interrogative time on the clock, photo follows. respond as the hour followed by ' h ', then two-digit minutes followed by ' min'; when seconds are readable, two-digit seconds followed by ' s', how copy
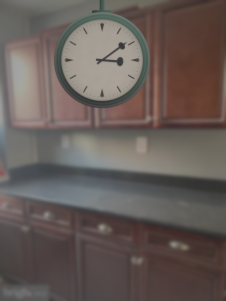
3 h 09 min
